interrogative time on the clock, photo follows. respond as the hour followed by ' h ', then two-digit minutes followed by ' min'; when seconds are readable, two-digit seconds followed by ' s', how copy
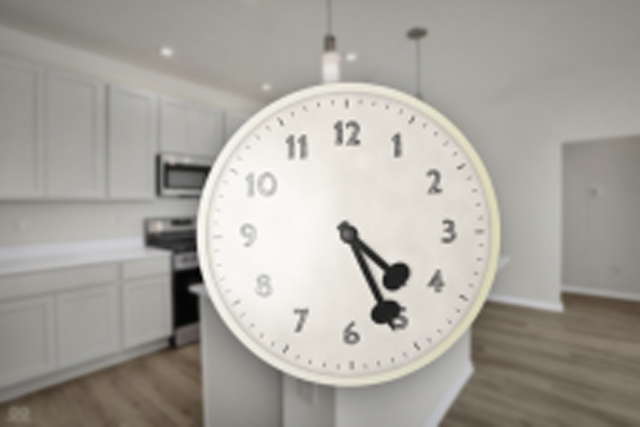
4 h 26 min
